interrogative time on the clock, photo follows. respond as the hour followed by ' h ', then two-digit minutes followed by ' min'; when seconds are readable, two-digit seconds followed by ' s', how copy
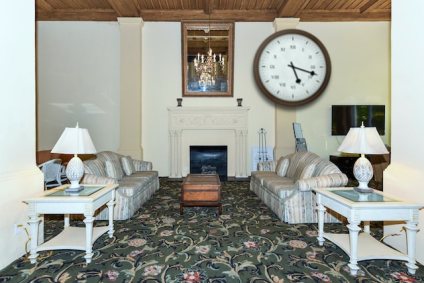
5 h 18 min
